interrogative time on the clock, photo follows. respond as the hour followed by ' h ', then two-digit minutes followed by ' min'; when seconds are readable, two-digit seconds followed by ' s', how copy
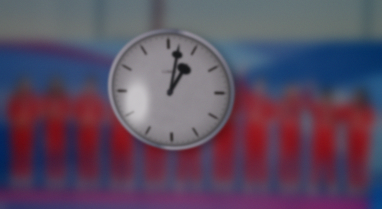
1 h 02 min
